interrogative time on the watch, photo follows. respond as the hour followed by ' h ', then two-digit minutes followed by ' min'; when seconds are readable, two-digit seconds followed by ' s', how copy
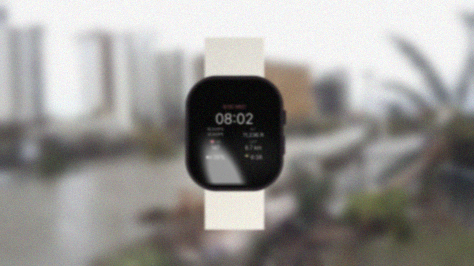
8 h 02 min
